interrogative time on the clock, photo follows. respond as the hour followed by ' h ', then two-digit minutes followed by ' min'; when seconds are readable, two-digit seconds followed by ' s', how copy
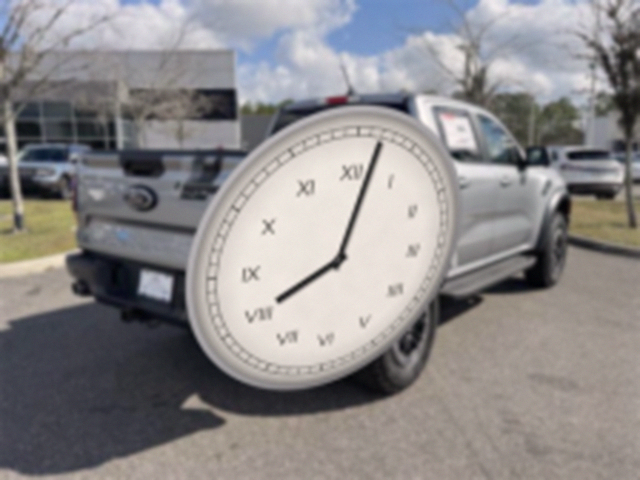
8 h 02 min
